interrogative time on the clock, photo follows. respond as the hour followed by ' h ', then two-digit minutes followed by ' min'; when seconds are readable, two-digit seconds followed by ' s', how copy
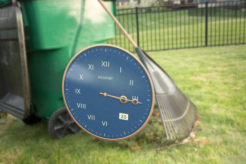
3 h 16 min
